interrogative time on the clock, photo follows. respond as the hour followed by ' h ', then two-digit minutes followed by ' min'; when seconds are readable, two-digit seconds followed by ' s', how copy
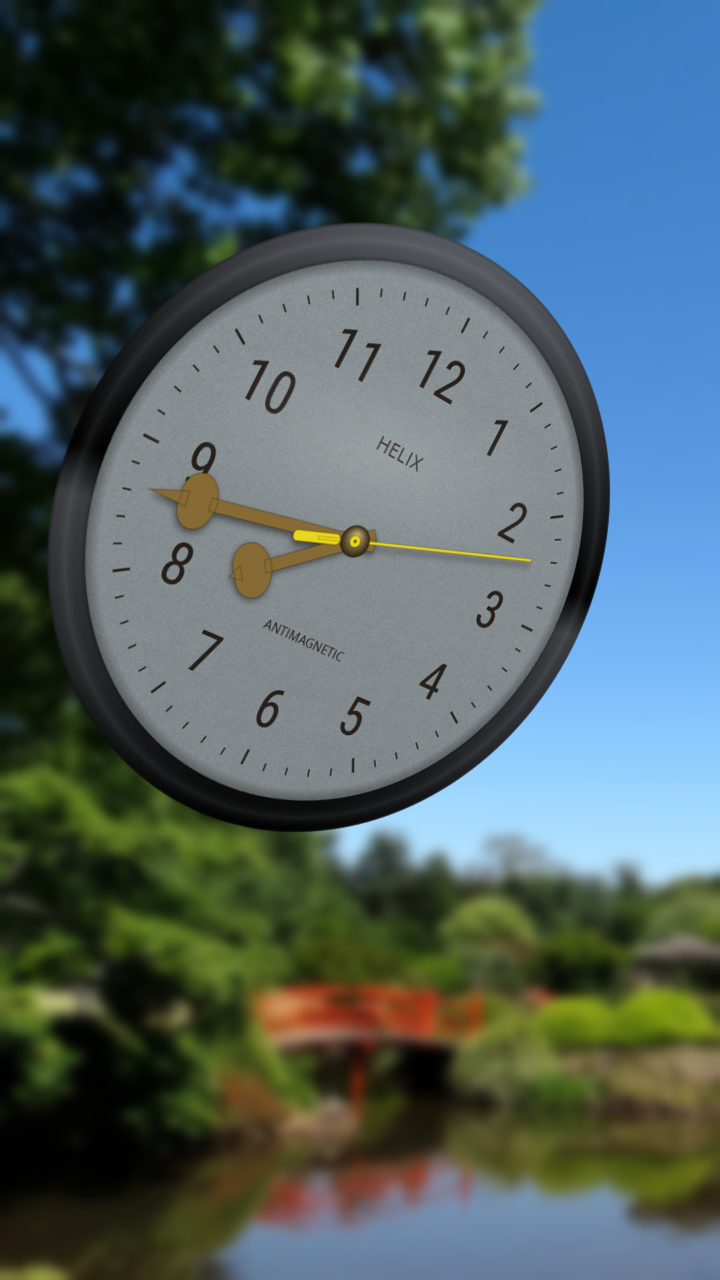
7 h 43 min 12 s
